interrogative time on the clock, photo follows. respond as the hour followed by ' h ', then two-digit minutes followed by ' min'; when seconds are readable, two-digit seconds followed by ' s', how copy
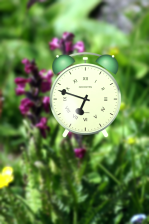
6 h 48 min
